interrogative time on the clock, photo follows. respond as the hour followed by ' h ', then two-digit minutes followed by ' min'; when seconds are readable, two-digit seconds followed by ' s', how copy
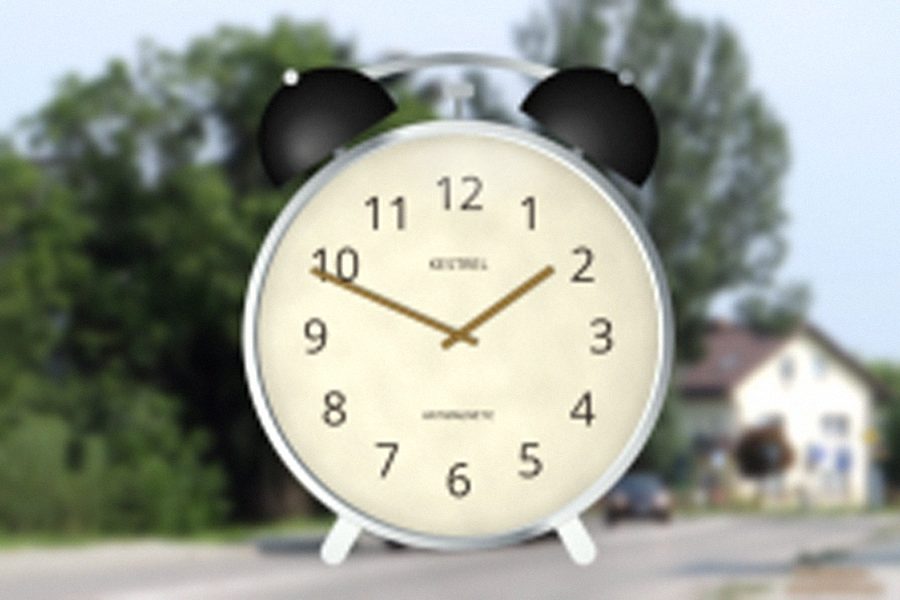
1 h 49 min
